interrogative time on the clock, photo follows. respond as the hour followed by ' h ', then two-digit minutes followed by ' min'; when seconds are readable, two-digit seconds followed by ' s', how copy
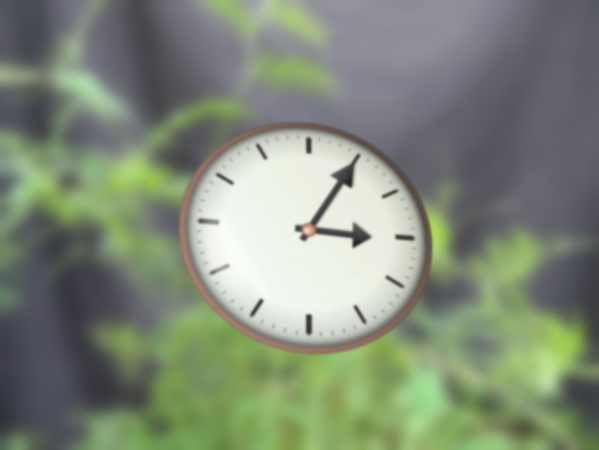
3 h 05 min
